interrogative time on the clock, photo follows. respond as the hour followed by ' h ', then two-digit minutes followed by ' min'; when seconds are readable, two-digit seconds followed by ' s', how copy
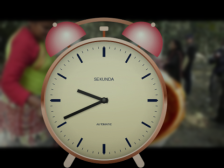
9 h 41 min
